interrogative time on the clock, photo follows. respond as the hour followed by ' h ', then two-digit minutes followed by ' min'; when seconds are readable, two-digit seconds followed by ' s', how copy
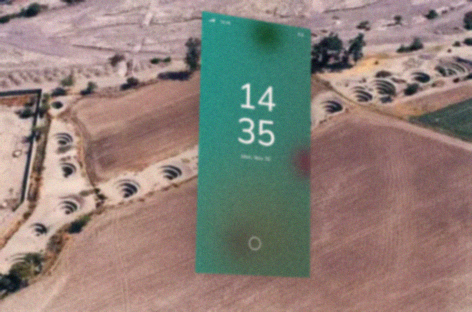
14 h 35 min
